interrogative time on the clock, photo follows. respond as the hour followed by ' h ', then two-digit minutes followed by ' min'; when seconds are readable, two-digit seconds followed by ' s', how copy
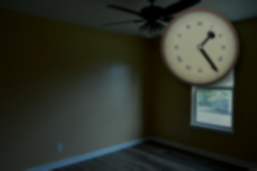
1 h 24 min
